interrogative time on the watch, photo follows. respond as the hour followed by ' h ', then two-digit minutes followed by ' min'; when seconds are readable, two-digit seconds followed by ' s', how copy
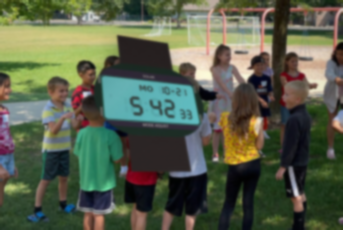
5 h 42 min
